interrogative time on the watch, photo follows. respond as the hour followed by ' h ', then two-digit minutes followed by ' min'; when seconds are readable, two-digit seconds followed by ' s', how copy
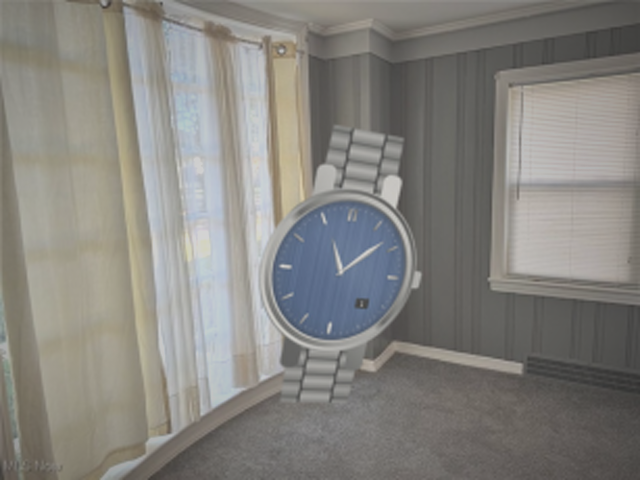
11 h 08 min
